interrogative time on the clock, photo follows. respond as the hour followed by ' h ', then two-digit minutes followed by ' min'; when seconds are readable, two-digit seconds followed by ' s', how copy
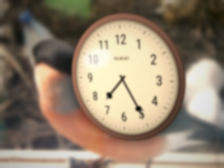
7 h 25 min
